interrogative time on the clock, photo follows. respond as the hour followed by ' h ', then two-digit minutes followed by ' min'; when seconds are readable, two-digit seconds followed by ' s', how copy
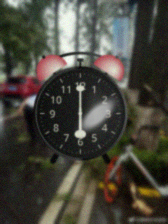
6 h 00 min
